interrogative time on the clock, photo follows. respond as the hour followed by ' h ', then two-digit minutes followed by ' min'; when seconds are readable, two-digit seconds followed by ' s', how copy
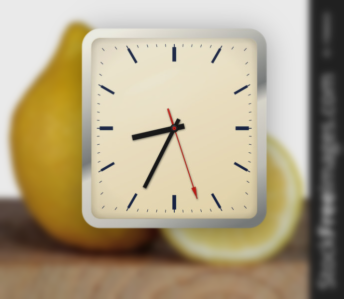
8 h 34 min 27 s
